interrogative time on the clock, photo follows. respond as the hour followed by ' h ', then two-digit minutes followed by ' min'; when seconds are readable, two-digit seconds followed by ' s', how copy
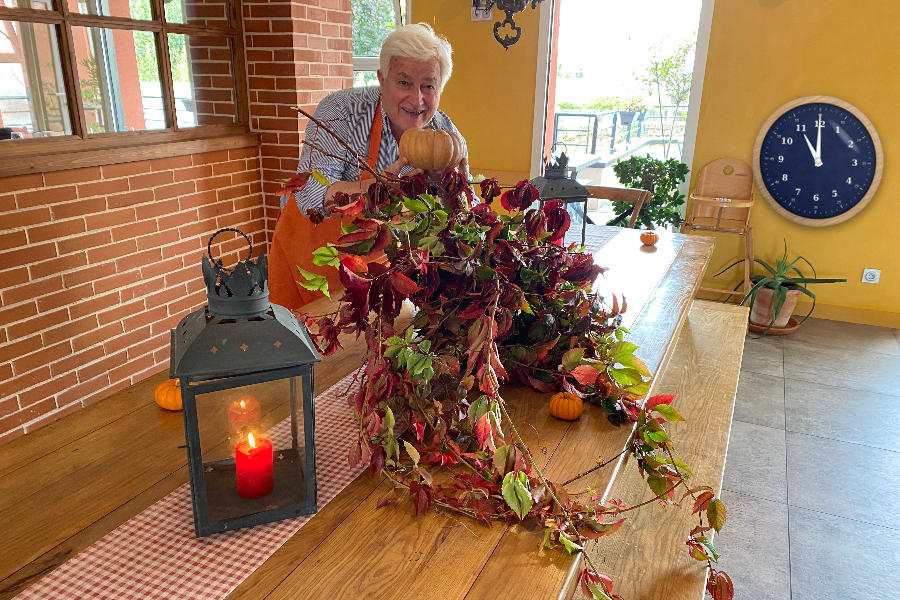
11 h 00 min
